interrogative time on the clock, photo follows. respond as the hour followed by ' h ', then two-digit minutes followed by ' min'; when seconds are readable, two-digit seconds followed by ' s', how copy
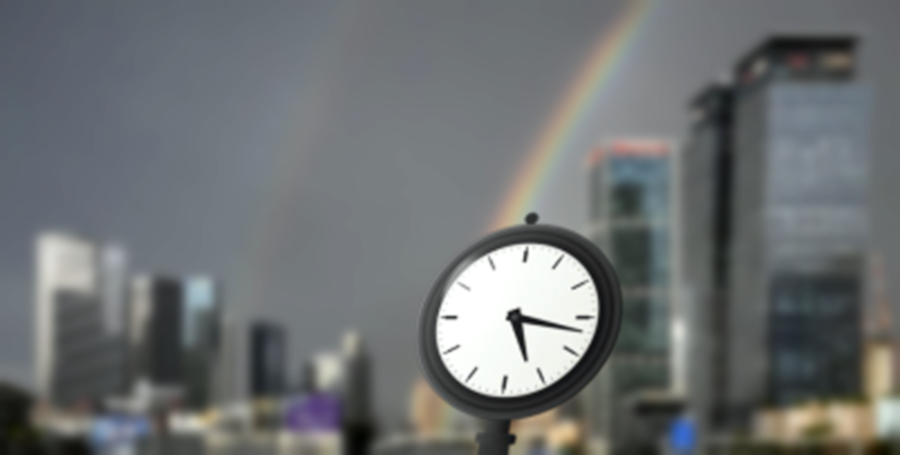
5 h 17 min
